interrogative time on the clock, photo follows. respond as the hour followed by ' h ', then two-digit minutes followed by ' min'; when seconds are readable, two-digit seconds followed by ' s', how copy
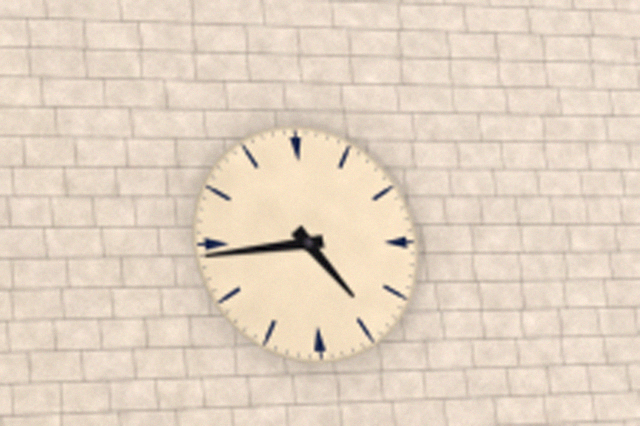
4 h 44 min
